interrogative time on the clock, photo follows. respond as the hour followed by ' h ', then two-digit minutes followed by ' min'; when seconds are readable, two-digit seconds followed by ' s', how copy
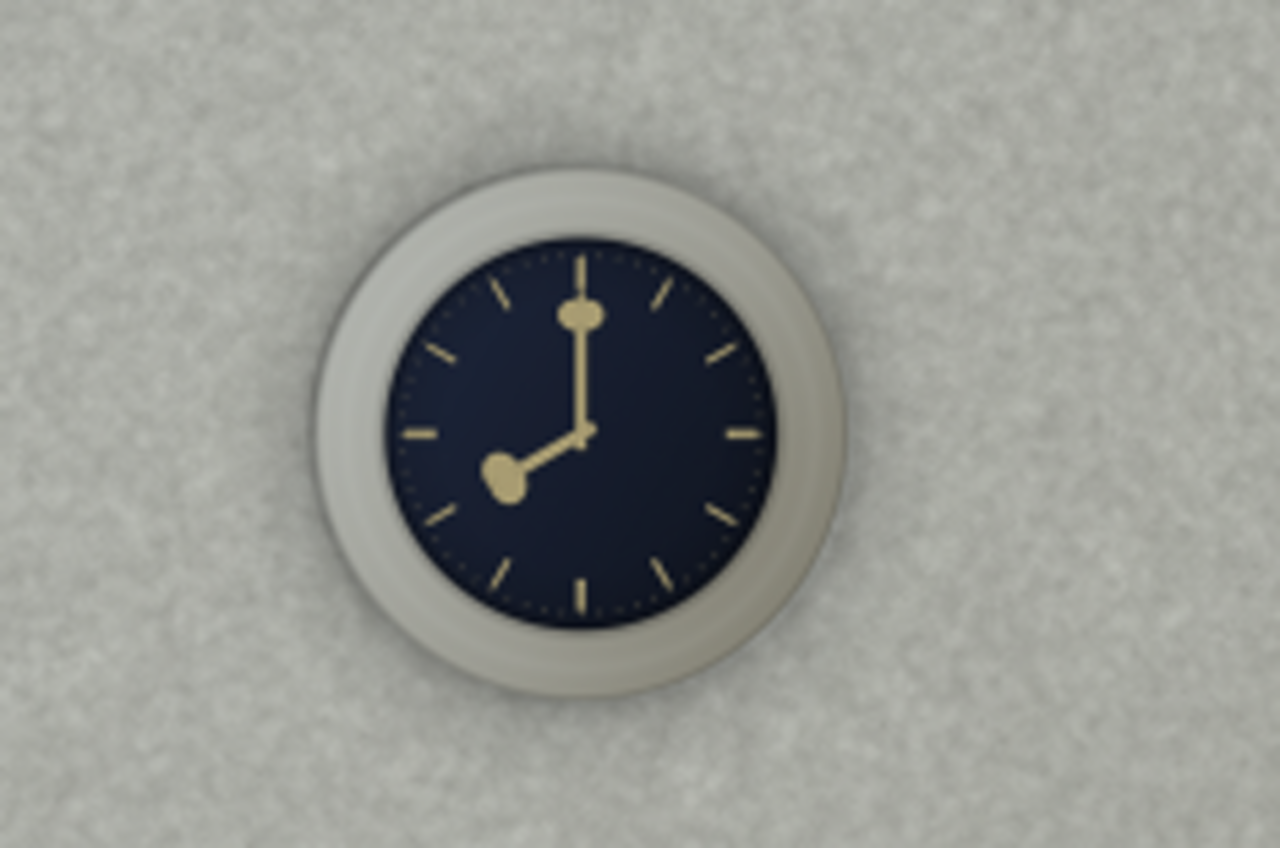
8 h 00 min
